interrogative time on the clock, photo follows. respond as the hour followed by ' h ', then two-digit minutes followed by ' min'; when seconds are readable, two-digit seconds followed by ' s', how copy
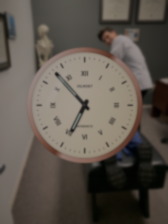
6 h 53 min
